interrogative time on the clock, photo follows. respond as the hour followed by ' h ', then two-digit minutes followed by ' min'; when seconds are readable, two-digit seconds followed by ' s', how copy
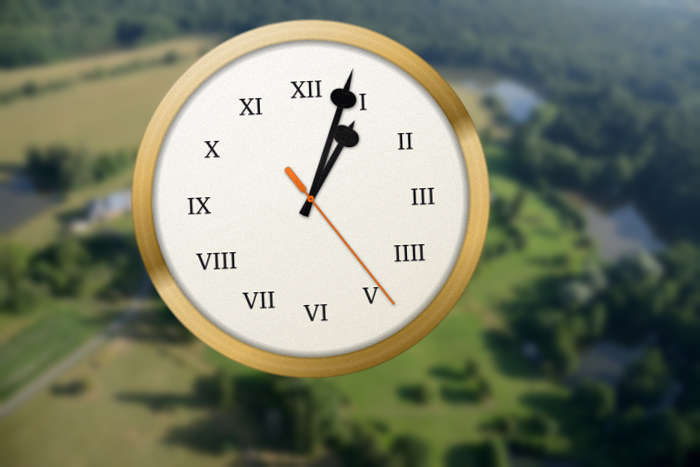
1 h 03 min 24 s
